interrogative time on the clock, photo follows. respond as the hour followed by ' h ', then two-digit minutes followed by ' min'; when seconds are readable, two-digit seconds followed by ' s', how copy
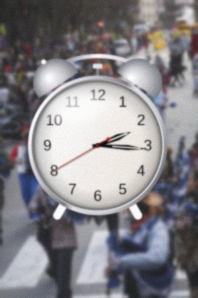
2 h 15 min 40 s
